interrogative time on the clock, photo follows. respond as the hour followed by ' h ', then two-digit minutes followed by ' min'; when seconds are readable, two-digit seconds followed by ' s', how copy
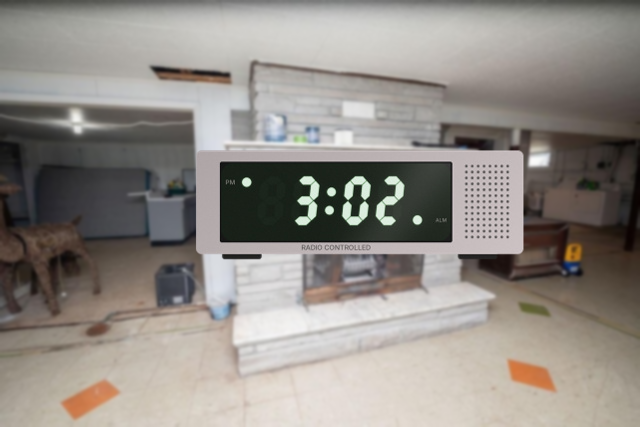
3 h 02 min
